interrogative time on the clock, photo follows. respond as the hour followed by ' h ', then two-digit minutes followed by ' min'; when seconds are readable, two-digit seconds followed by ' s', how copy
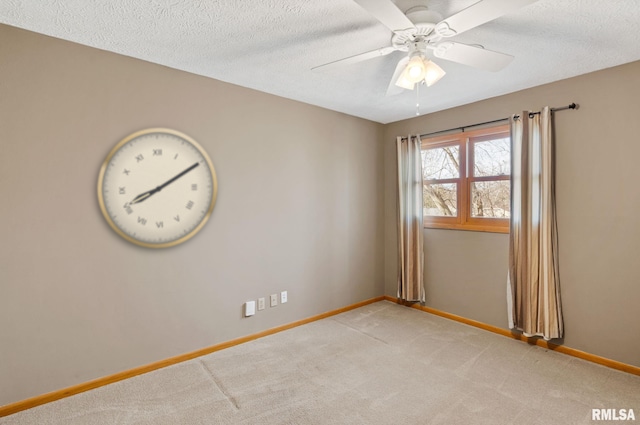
8 h 10 min
